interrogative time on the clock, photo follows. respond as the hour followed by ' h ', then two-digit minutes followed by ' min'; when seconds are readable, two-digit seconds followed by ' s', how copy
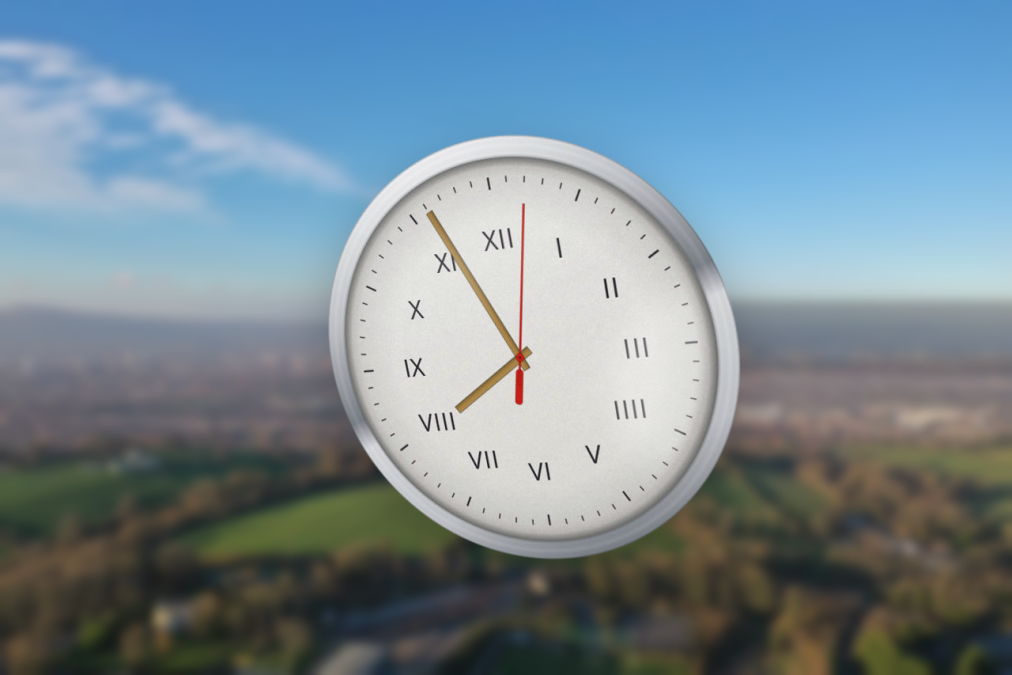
7 h 56 min 02 s
